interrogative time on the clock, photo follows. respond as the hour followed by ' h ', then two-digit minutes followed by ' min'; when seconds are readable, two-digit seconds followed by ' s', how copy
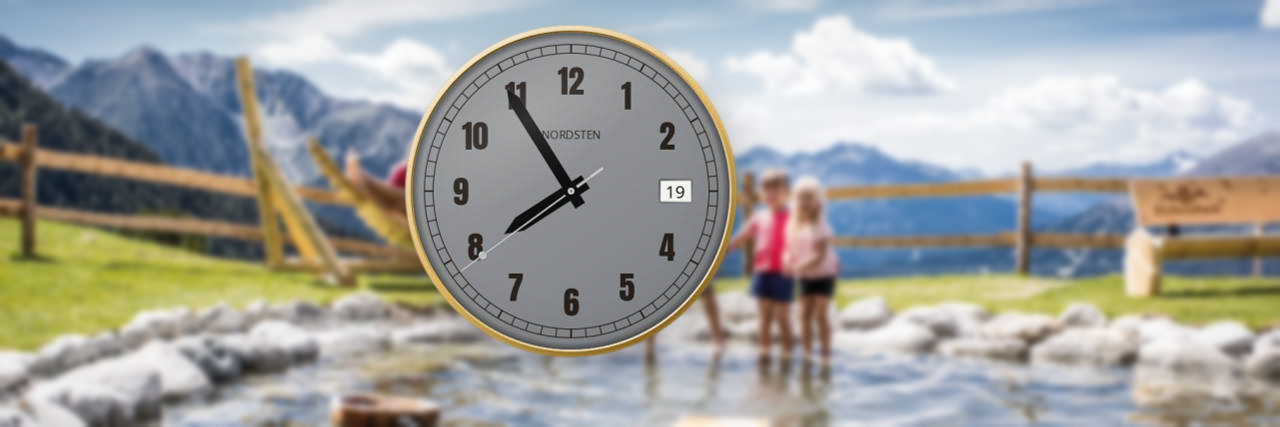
7 h 54 min 39 s
